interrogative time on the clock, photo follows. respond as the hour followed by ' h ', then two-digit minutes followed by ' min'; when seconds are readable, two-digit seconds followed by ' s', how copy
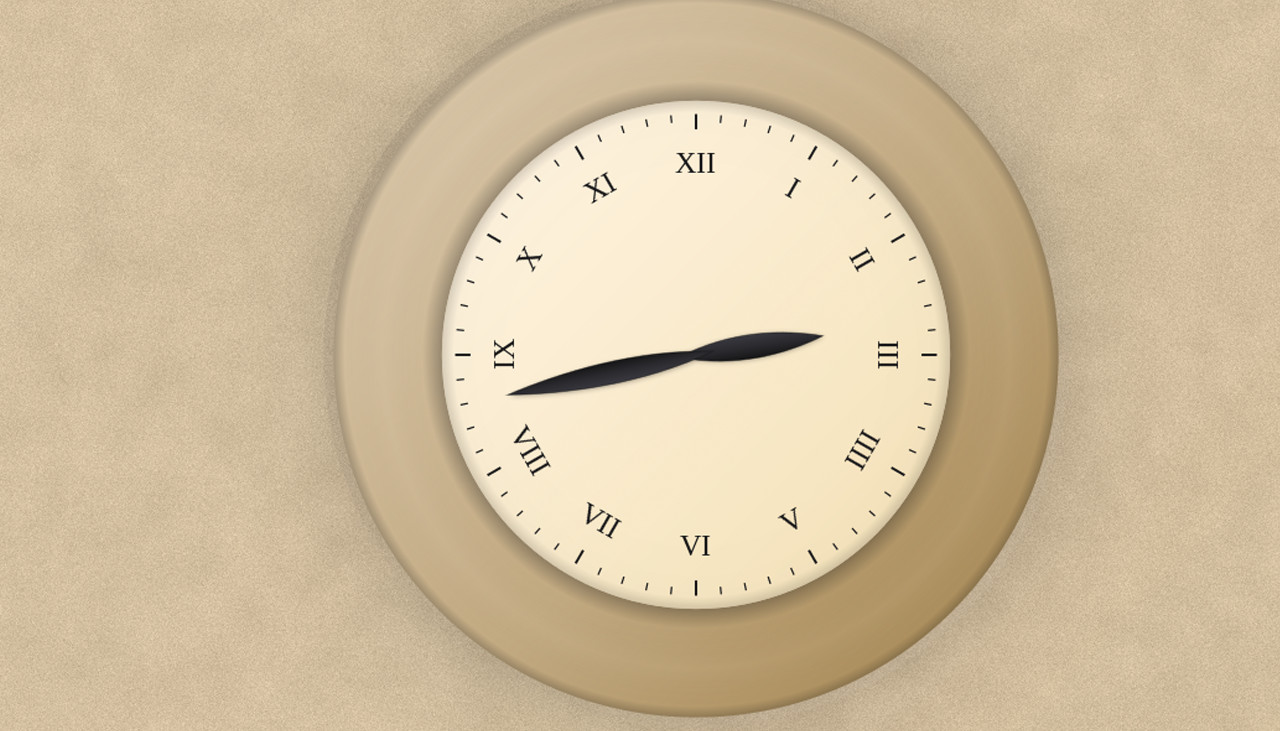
2 h 43 min
